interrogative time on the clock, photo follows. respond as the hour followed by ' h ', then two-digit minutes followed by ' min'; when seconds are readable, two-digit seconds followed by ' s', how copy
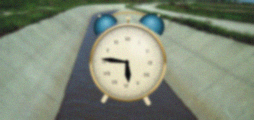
5 h 46 min
